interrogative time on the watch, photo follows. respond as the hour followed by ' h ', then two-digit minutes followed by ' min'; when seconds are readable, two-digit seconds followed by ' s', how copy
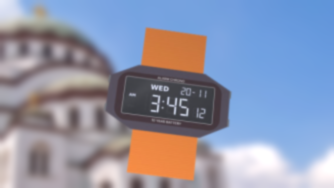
3 h 45 min
